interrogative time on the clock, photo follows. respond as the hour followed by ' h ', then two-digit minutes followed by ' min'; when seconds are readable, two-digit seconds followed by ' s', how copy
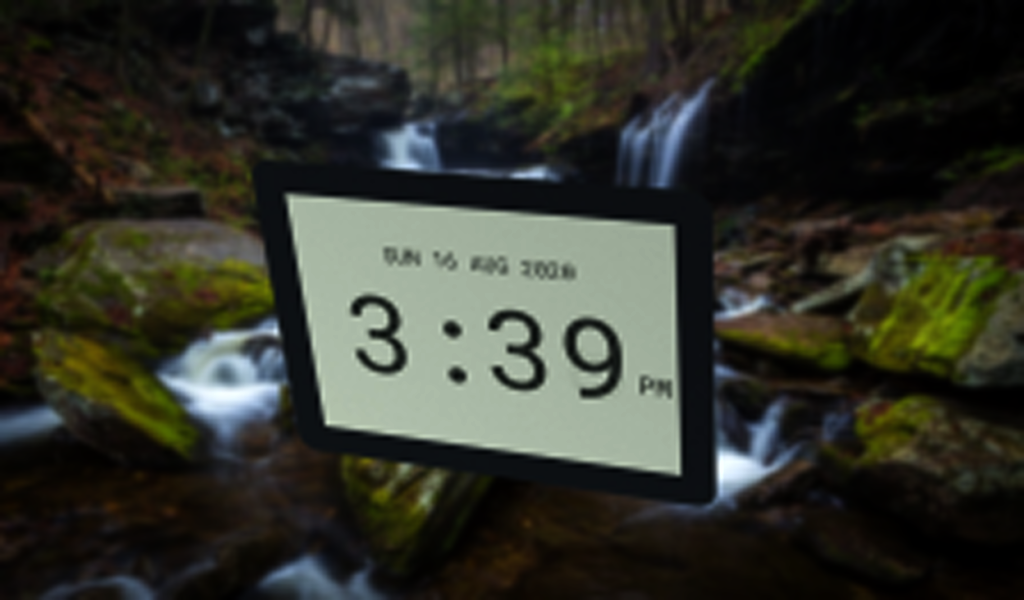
3 h 39 min
